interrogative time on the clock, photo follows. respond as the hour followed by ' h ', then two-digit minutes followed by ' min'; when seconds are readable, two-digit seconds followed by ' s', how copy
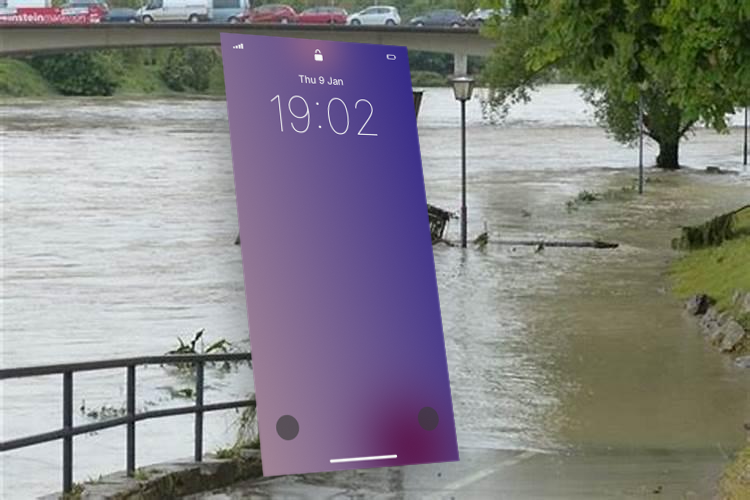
19 h 02 min
